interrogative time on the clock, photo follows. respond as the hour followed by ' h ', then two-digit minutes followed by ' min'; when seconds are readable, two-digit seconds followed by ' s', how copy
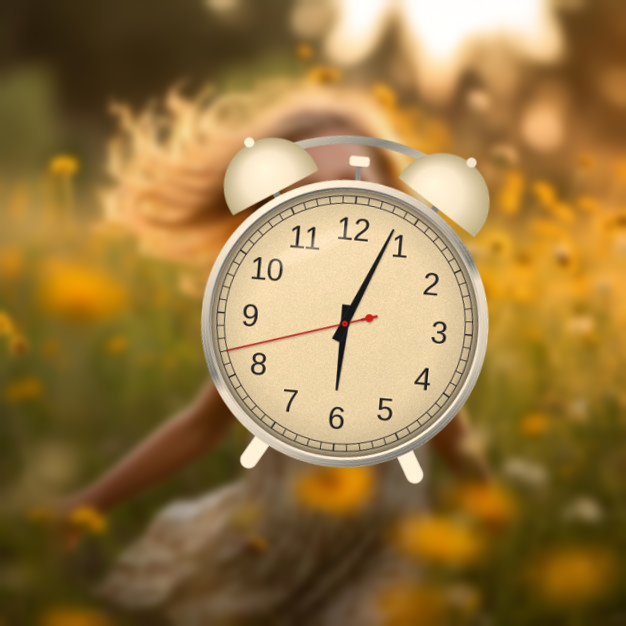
6 h 03 min 42 s
